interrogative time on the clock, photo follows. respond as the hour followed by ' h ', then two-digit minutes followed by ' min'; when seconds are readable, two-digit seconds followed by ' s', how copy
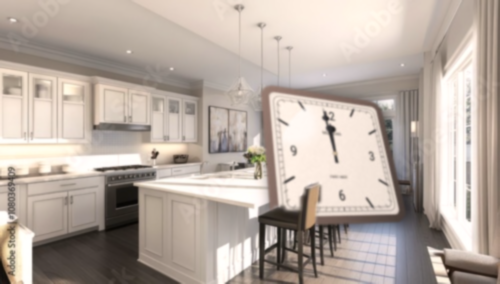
11 h 59 min
